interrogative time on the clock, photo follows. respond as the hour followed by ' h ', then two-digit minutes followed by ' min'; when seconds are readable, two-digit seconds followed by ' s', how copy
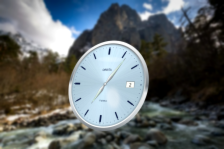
7 h 06 min
